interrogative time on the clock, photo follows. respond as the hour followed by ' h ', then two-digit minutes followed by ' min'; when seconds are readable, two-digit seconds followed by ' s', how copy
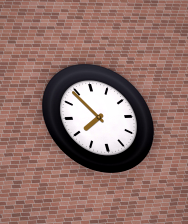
7 h 54 min
